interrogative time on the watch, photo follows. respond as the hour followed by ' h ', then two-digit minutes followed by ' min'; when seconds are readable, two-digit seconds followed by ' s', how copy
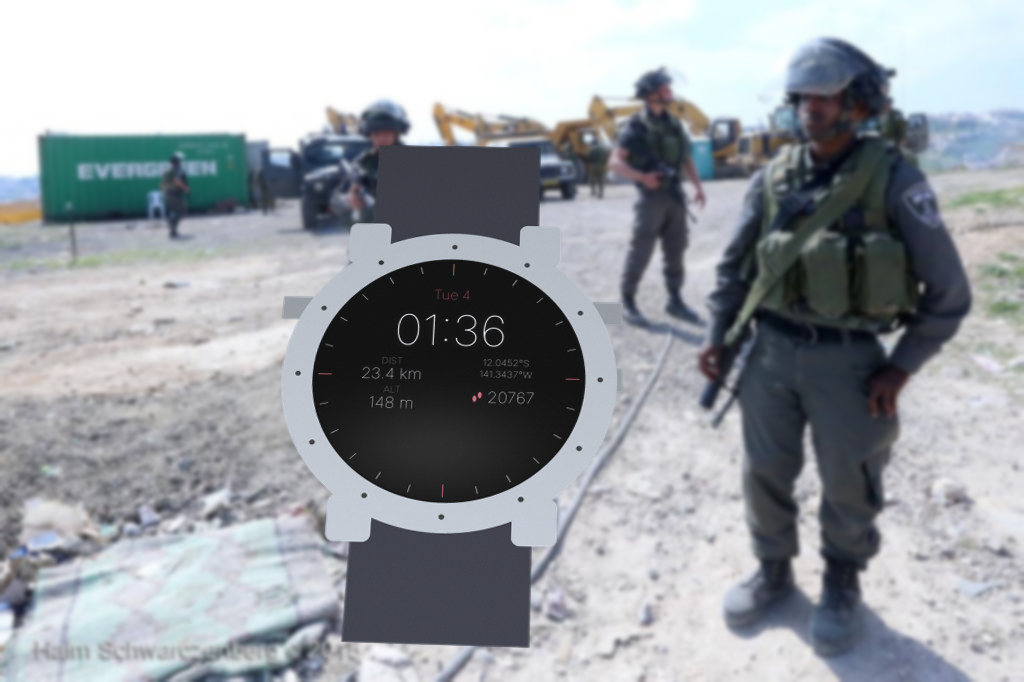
1 h 36 min
